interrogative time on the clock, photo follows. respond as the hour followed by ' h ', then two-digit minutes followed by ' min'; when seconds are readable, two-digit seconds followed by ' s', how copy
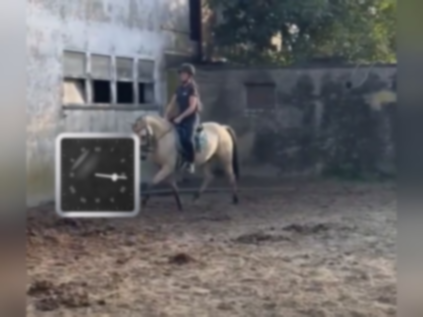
3 h 16 min
